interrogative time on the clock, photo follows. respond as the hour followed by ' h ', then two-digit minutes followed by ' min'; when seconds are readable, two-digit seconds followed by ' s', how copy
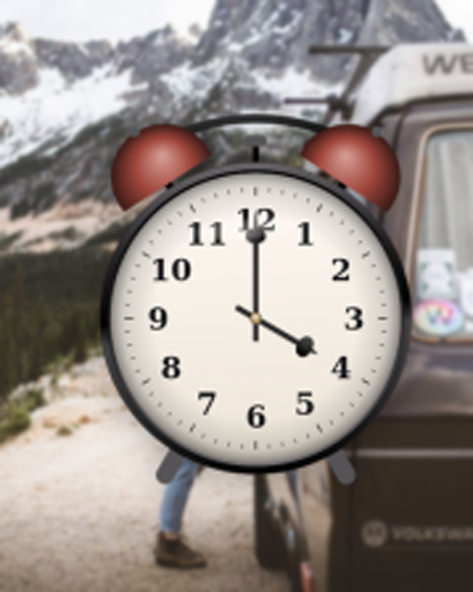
4 h 00 min
